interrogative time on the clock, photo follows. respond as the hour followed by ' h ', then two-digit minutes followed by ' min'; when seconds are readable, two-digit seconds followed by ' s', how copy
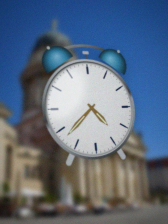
4 h 38 min
